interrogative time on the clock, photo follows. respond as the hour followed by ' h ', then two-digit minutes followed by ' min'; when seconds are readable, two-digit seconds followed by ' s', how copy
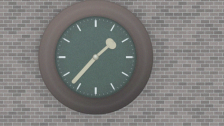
1 h 37 min
